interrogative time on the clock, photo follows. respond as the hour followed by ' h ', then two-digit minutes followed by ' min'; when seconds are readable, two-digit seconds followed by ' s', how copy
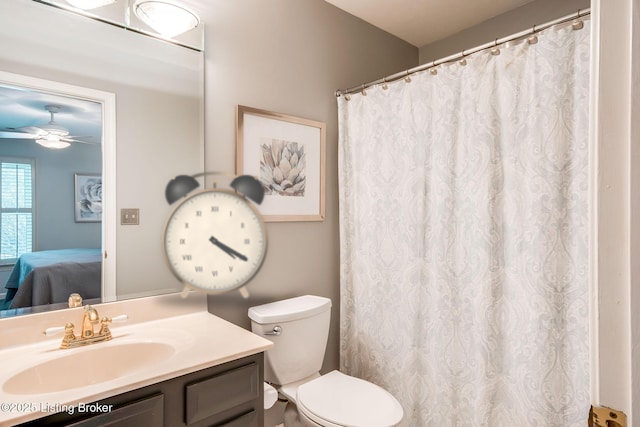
4 h 20 min
